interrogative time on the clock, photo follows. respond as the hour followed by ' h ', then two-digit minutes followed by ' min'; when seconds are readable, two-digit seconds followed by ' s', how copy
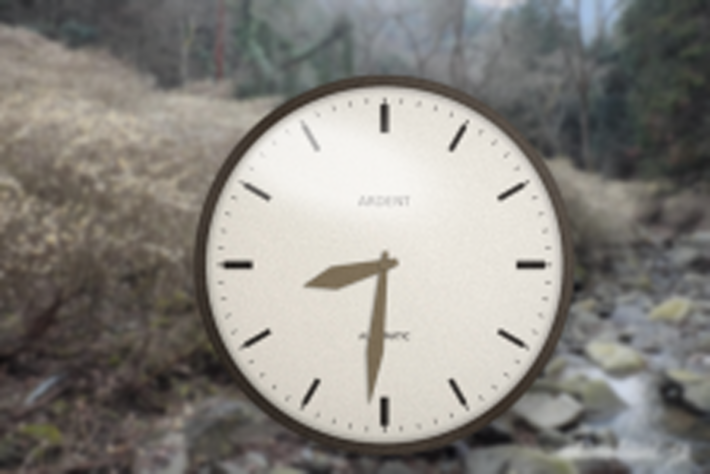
8 h 31 min
